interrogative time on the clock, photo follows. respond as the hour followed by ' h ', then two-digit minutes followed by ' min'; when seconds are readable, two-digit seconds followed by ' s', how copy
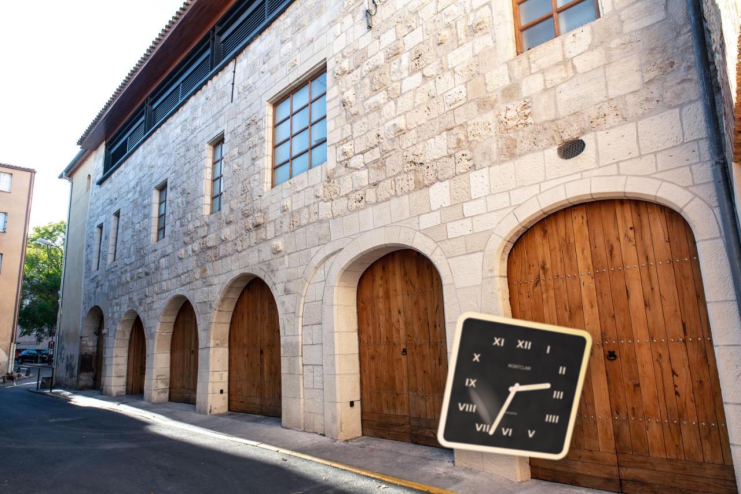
2 h 33 min
